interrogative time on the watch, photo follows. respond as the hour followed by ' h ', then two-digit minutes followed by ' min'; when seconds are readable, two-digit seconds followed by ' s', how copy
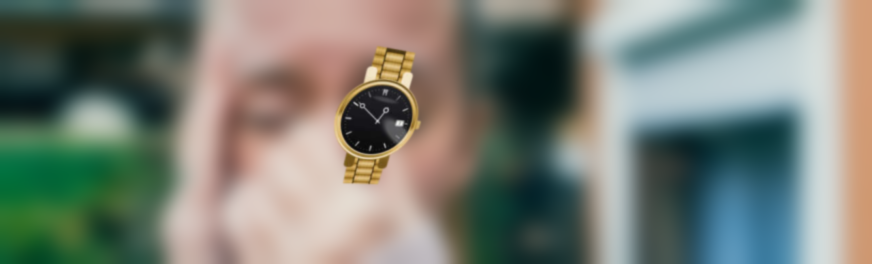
12 h 51 min
